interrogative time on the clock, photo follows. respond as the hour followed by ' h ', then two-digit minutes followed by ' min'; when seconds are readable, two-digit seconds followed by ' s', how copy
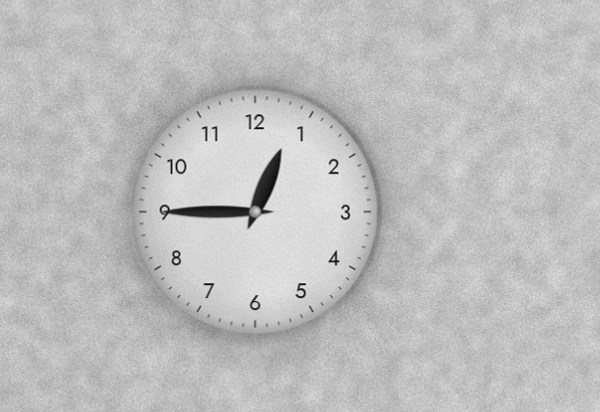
12 h 45 min
